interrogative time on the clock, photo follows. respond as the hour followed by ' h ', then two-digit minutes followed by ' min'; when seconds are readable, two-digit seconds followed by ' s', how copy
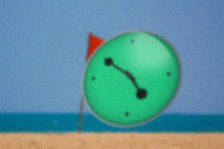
4 h 51 min
